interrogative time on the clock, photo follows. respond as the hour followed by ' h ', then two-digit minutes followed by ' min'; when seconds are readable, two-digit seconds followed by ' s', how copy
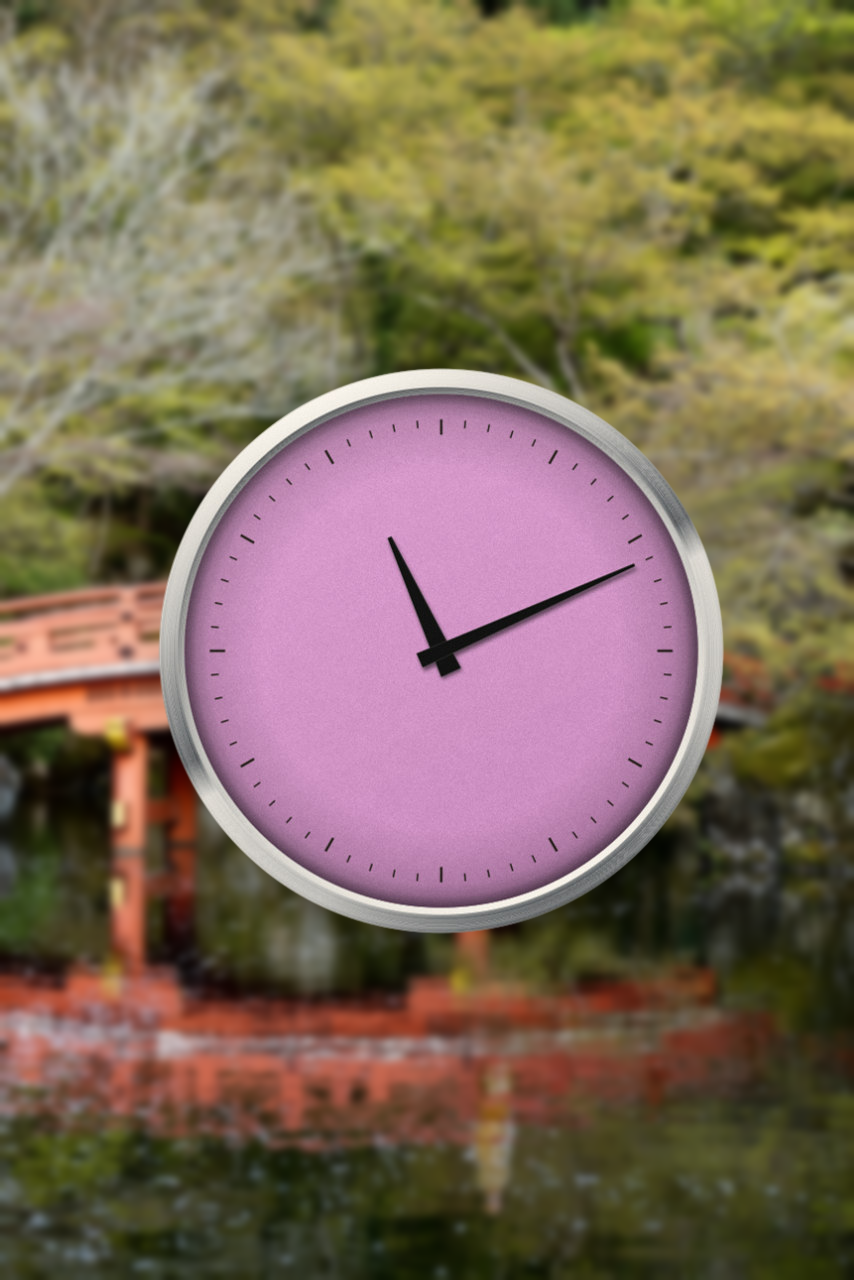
11 h 11 min
